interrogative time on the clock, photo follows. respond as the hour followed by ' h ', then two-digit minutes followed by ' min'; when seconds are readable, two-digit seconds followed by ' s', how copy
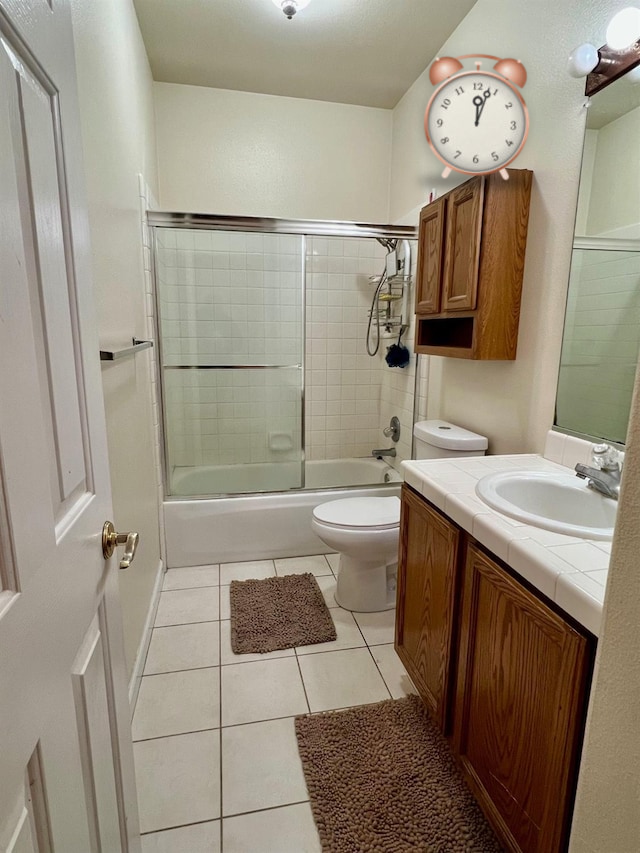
12 h 03 min
